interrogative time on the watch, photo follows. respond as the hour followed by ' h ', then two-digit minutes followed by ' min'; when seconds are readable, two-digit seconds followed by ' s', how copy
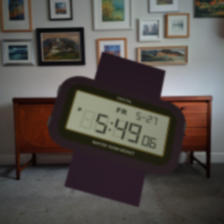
5 h 49 min 06 s
